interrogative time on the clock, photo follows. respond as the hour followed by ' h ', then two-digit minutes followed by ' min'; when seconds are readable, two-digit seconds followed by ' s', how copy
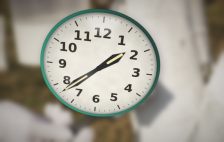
1 h 38 min
